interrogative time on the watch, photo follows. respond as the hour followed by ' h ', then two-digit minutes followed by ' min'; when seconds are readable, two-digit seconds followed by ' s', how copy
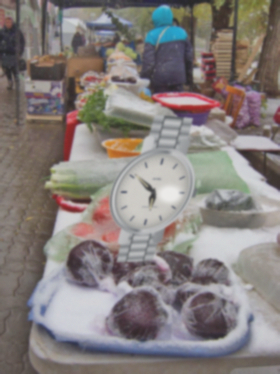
5 h 51 min
